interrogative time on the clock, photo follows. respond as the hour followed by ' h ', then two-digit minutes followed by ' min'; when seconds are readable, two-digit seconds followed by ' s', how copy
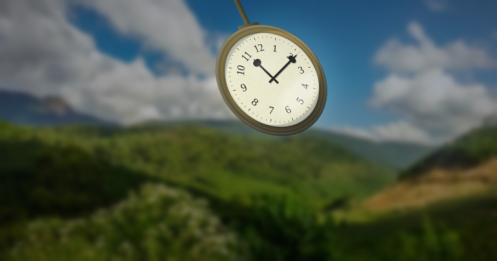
11 h 11 min
